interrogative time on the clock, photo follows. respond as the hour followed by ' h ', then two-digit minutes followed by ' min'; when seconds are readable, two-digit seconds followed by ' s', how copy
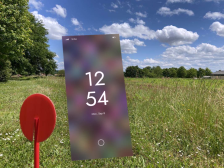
12 h 54 min
